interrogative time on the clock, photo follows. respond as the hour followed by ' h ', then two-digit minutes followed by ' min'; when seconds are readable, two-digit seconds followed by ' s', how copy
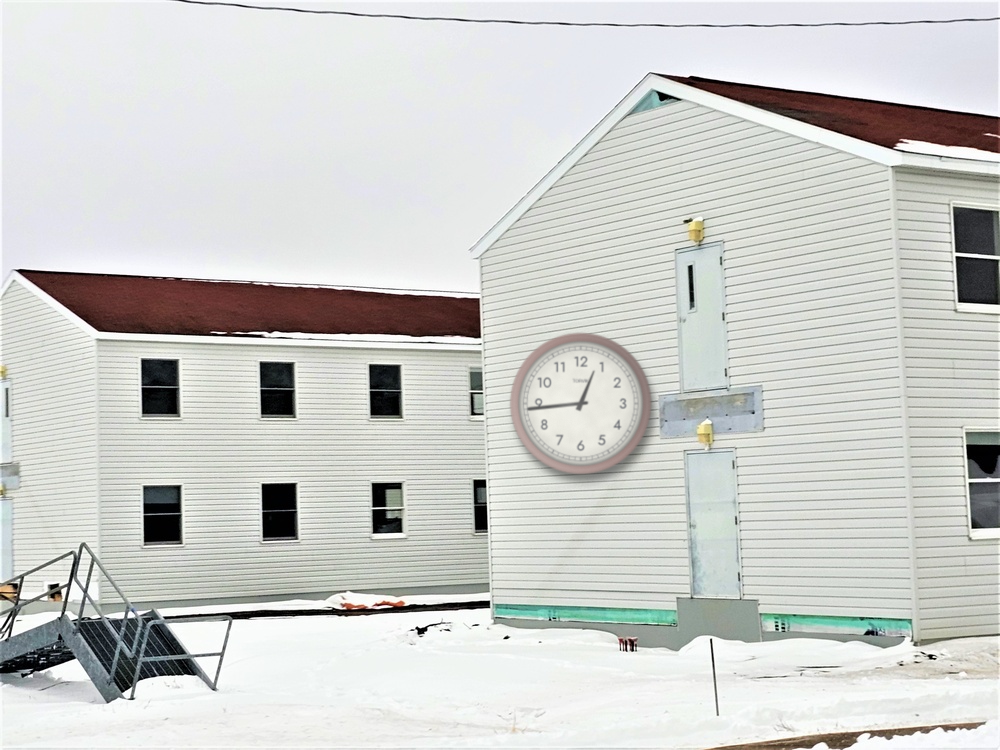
12 h 44 min
